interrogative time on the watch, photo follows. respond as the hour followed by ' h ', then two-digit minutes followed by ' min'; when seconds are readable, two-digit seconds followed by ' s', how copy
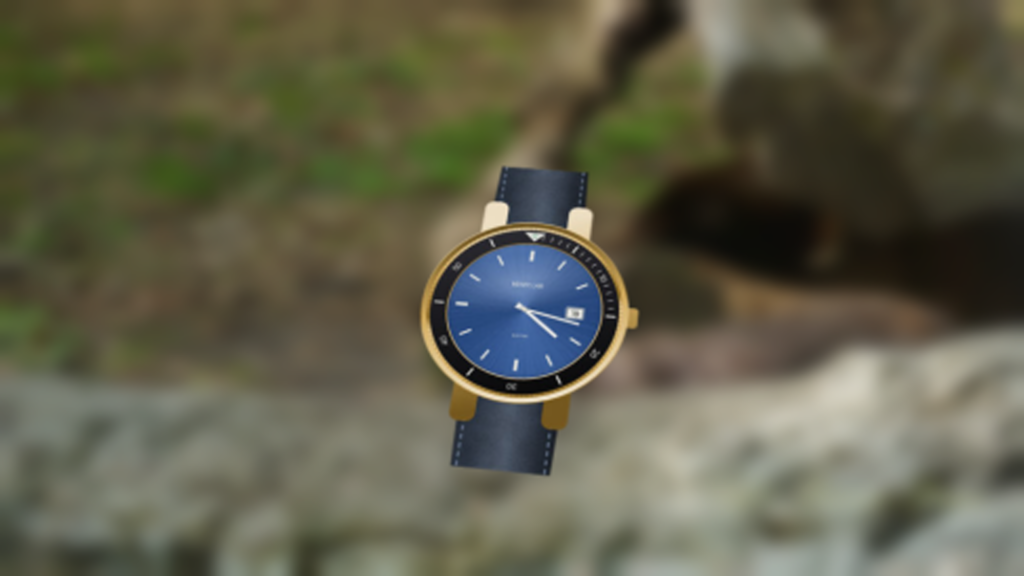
4 h 17 min
